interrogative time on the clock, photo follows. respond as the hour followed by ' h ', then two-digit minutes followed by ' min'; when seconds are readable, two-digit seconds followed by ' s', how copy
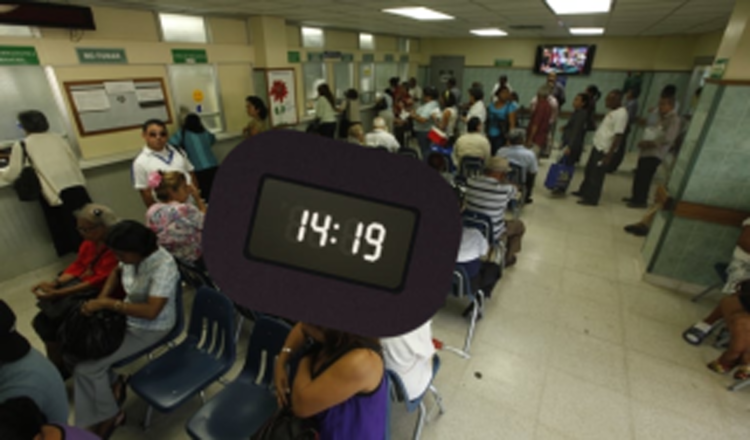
14 h 19 min
